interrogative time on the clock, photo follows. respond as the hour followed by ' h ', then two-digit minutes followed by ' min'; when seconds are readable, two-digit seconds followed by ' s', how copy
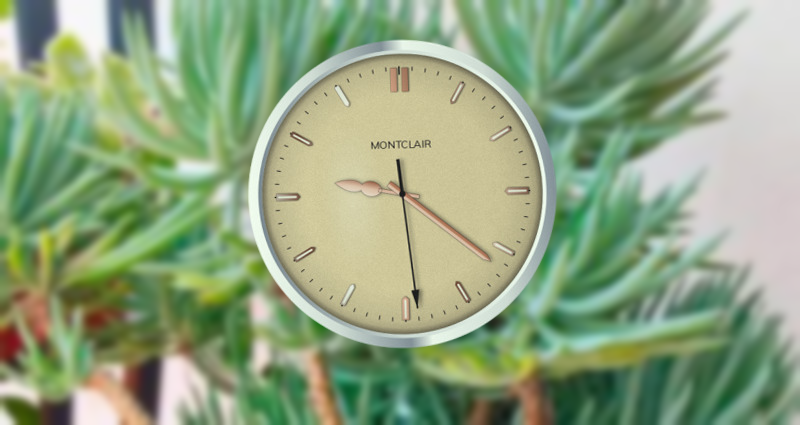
9 h 21 min 29 s
